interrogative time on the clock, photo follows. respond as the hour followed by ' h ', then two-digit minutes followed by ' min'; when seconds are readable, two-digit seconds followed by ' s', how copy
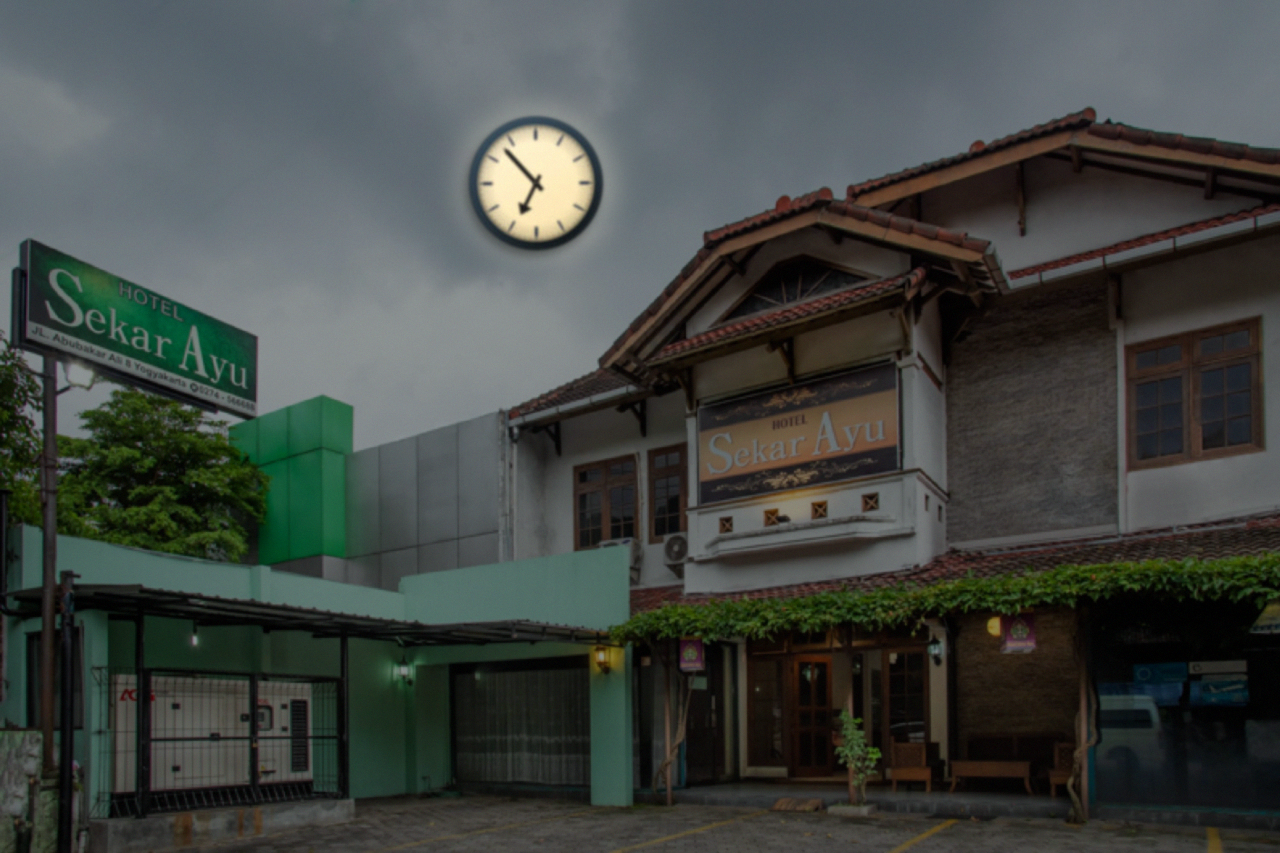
6 h 53 min
